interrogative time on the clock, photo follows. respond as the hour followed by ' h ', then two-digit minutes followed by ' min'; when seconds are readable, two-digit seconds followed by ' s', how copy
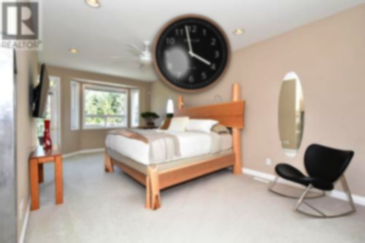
3 h 58 min
